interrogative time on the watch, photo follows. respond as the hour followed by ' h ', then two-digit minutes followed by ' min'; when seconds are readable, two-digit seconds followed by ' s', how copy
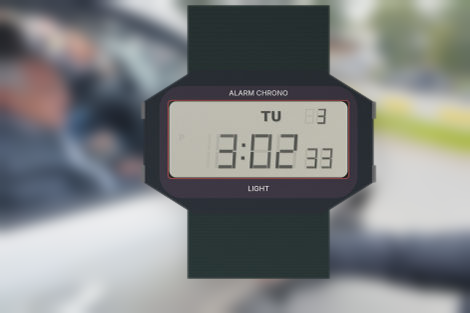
3 h 02 min 33 s
